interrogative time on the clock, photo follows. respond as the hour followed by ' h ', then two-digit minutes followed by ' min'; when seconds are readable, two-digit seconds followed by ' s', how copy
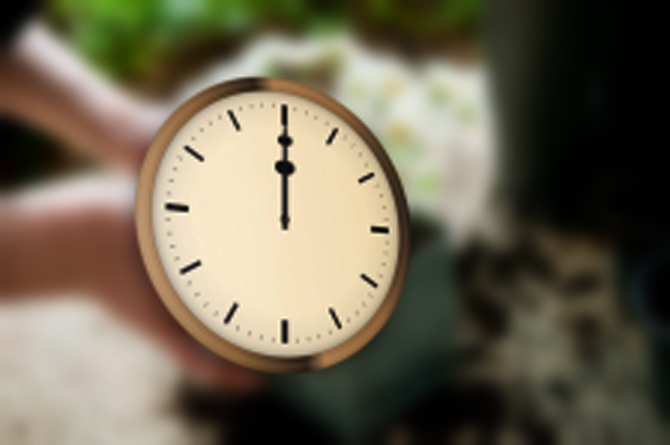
12 h 00 min
